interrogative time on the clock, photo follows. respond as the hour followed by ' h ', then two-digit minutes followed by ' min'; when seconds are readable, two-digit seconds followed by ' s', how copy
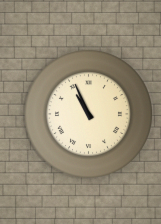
10 h 56 min
